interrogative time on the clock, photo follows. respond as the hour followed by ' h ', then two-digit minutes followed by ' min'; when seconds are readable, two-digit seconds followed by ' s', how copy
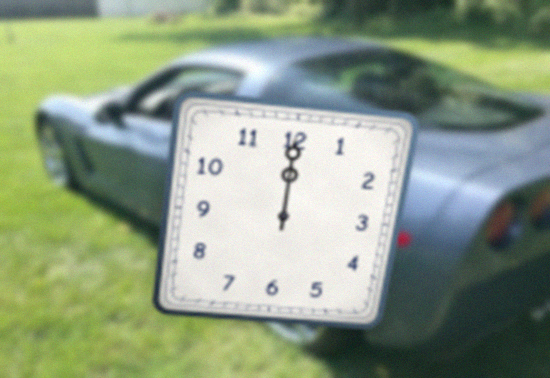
12 h 00 min
